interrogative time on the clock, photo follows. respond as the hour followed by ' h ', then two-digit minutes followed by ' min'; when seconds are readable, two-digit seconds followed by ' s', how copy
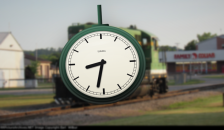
8 h 32 min
